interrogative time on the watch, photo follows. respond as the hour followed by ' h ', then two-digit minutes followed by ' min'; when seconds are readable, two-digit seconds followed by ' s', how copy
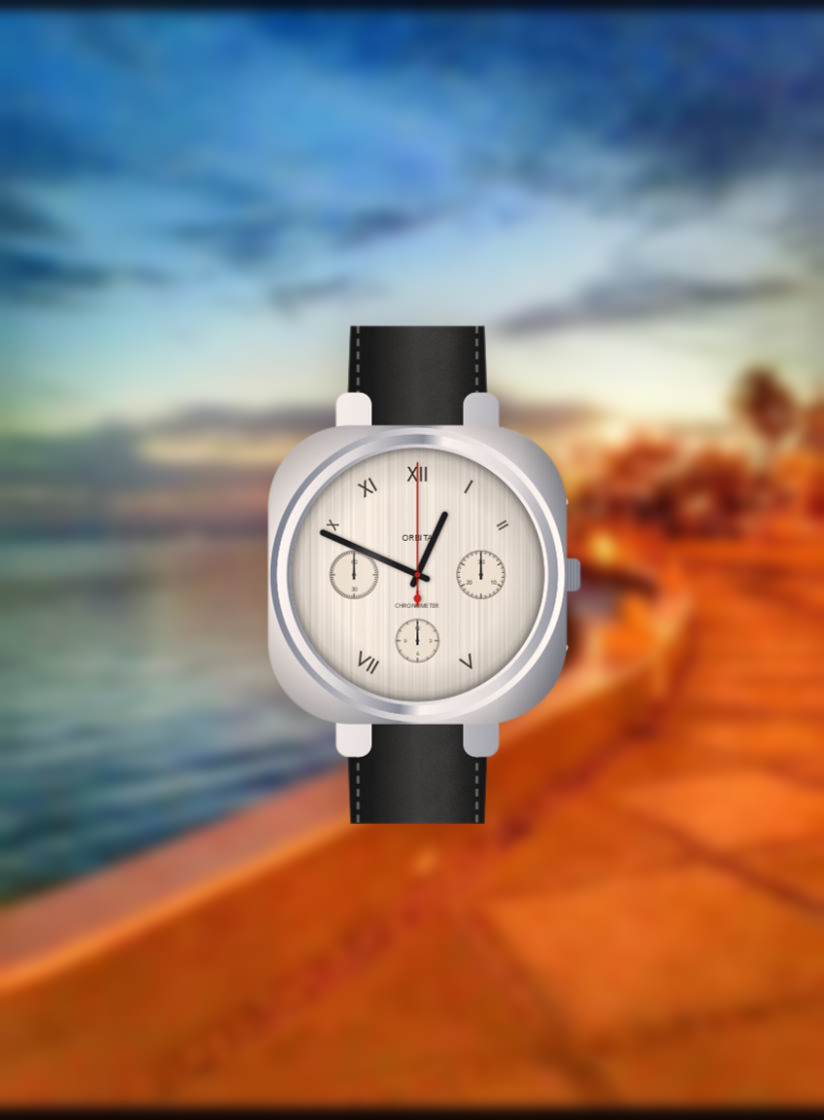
12 h 49 min
